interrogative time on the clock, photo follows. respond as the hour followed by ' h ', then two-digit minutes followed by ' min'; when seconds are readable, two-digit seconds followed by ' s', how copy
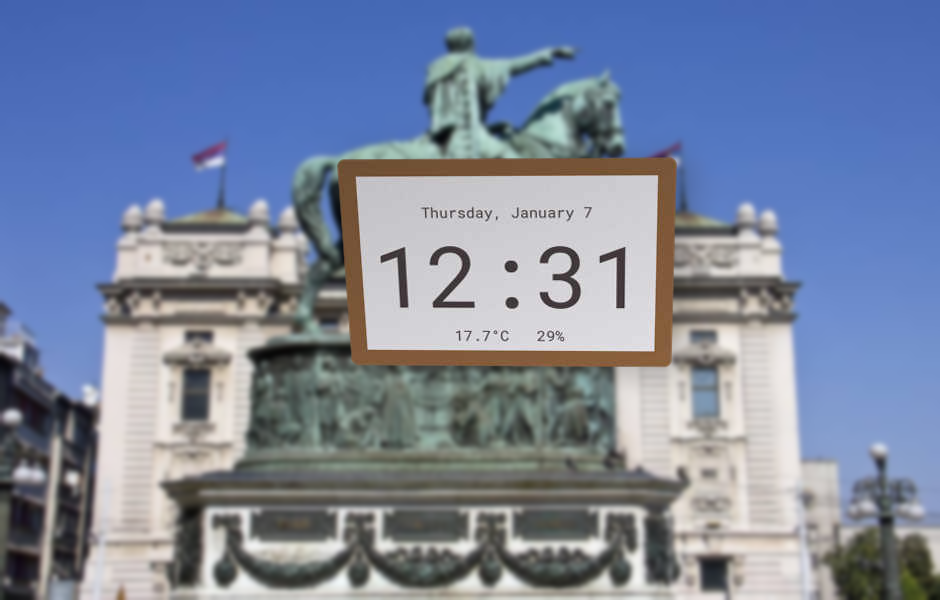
12 h 31 min
